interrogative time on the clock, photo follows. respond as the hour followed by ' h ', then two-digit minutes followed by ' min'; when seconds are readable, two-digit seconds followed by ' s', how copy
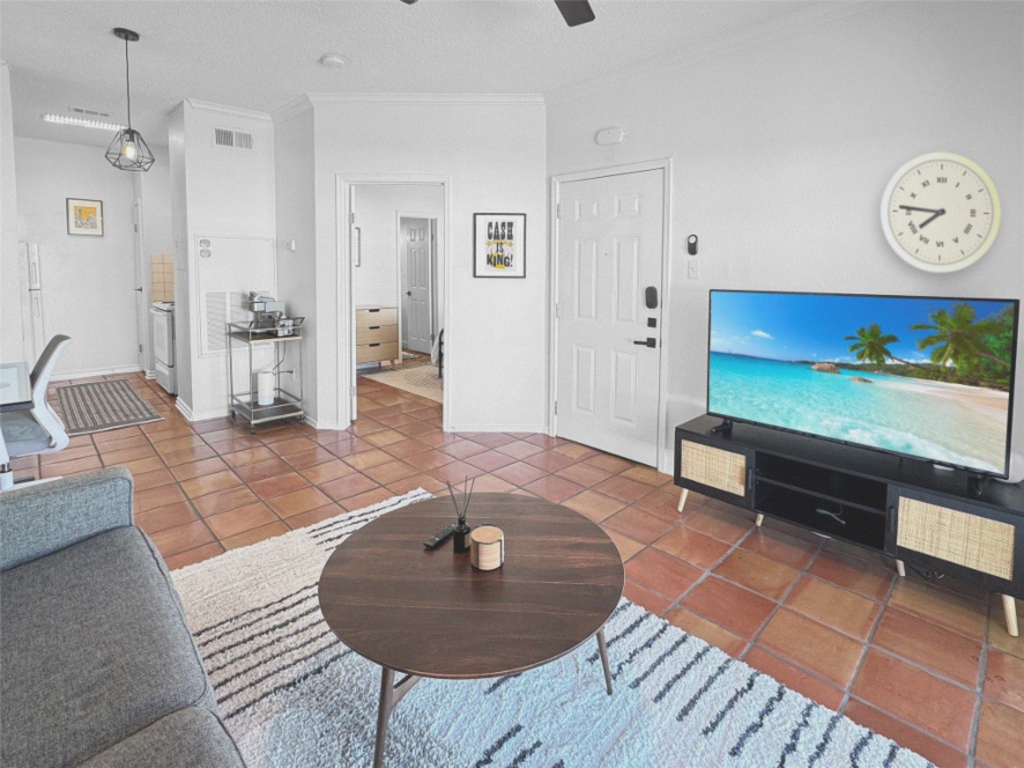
7 h 46 min
